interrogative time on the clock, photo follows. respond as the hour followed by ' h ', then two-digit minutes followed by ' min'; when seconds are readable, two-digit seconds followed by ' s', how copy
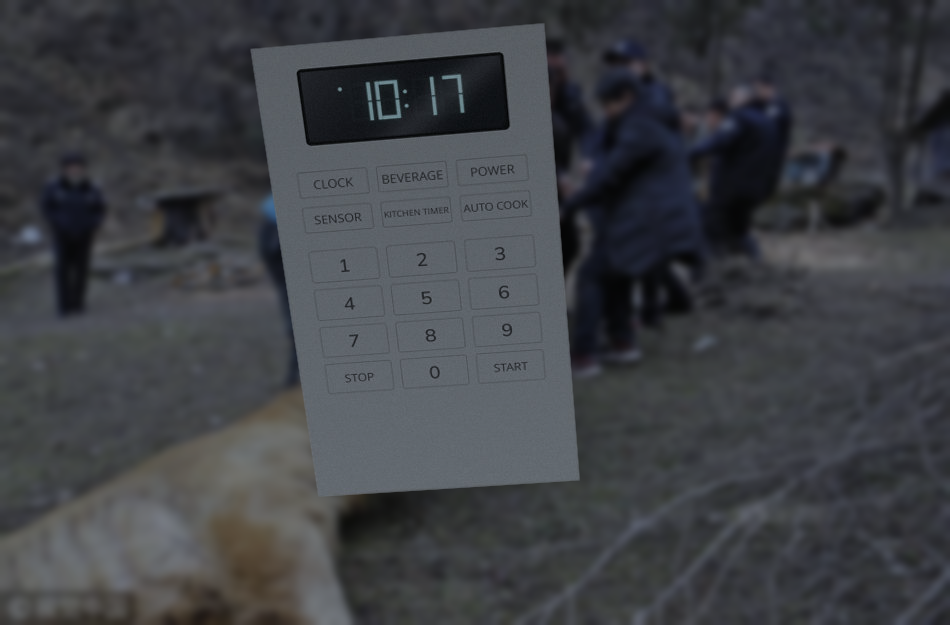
10 h 17 min
